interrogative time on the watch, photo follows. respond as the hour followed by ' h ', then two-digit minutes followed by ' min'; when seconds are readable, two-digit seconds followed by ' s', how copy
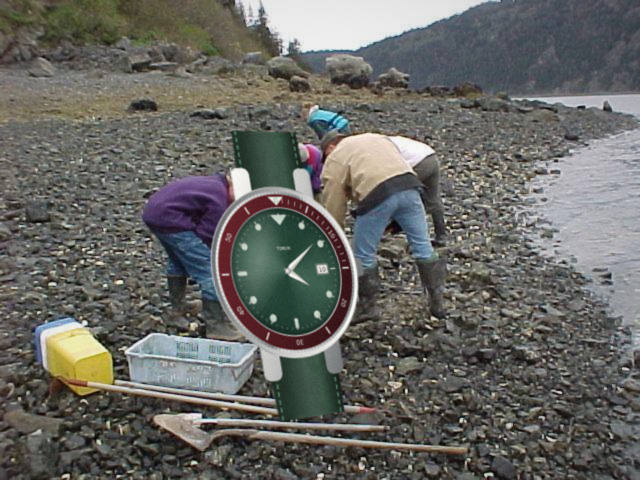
4 h 09 min
